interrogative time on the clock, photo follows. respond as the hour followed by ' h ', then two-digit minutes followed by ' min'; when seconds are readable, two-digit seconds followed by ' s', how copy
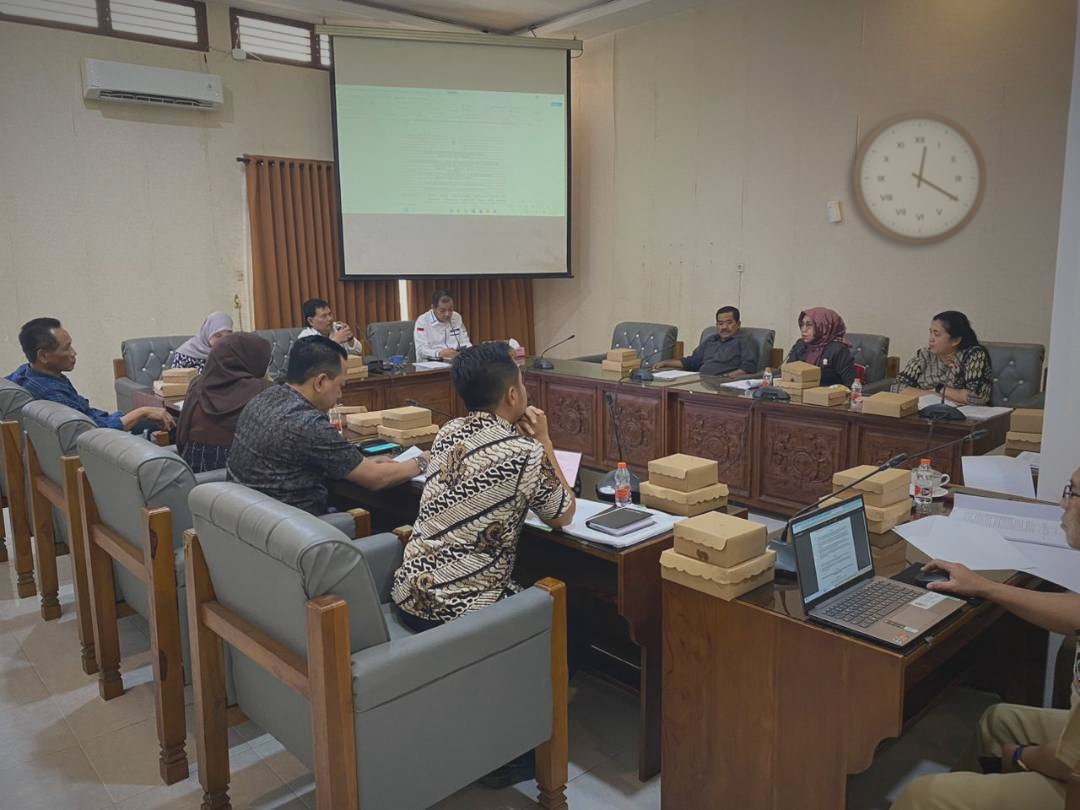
12 h 20 min
